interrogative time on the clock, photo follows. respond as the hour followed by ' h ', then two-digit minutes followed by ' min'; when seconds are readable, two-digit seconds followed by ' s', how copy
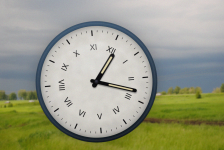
12 h 13 min
